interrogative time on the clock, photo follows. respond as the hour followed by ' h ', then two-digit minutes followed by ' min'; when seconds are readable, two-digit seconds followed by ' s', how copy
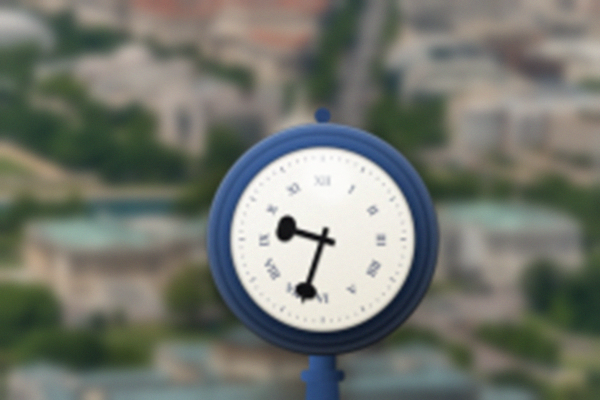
9 h 33 min
